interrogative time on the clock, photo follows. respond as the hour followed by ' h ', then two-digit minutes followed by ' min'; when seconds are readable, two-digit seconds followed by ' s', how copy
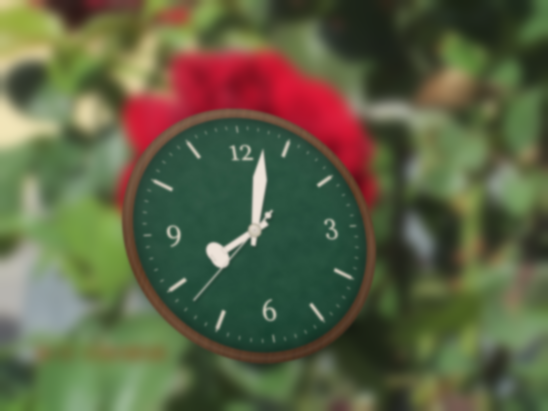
8 h 02 min 38 s
